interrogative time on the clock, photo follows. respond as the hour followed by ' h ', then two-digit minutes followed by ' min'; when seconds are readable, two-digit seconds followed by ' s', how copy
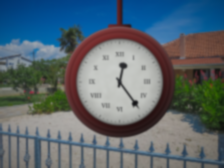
12 h 24 min
